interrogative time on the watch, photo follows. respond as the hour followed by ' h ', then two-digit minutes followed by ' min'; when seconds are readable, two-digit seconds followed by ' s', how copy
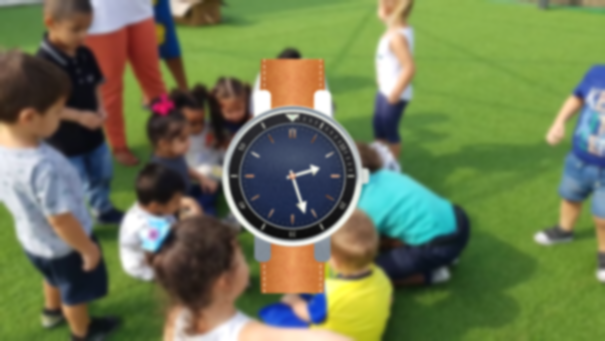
2 h 27 min
